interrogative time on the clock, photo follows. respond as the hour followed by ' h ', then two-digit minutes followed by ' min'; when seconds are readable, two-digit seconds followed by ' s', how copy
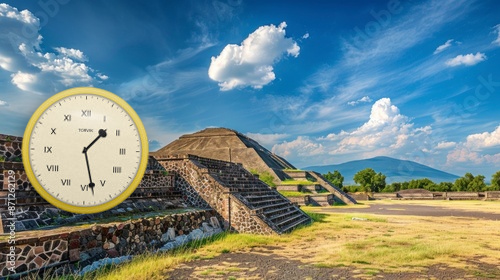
1 h 28 min
